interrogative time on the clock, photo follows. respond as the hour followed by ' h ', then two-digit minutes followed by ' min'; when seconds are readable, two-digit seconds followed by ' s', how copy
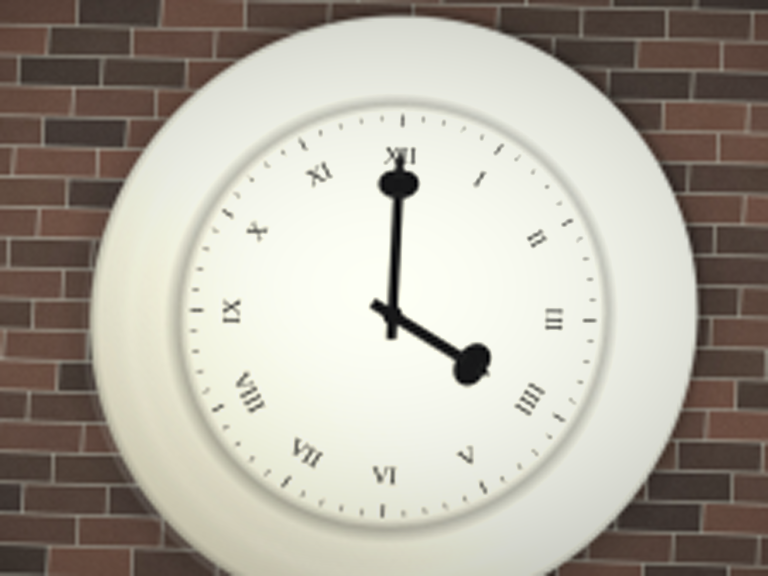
4 h 00 min
